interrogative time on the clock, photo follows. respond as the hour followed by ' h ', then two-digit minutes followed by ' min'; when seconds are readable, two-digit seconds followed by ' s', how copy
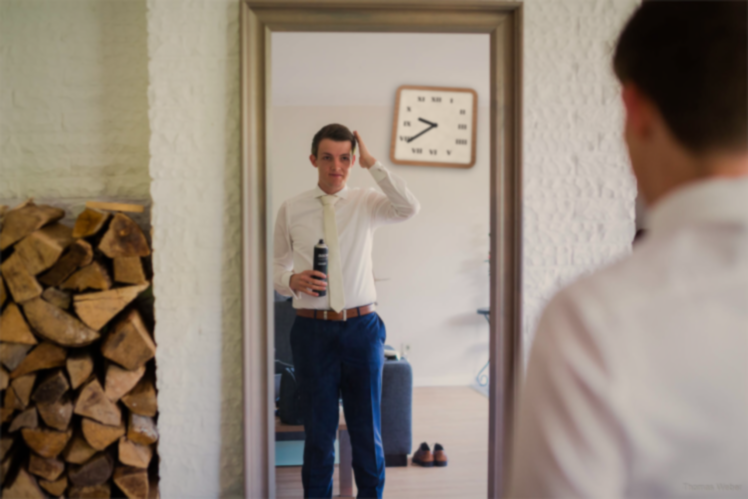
9 h 39 min
